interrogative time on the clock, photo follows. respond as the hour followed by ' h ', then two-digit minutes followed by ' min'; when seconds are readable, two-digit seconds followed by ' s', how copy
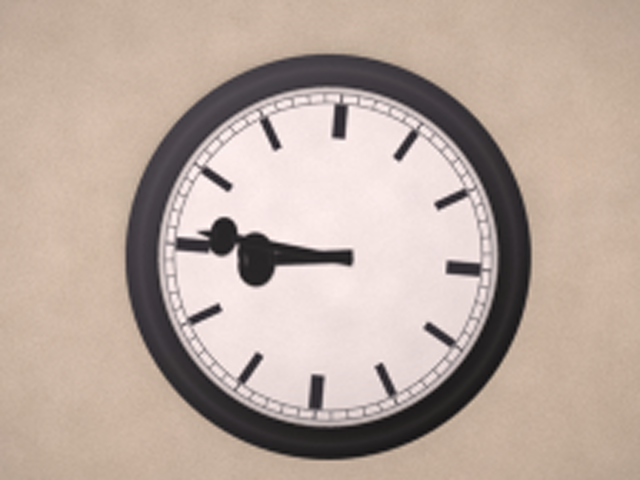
8 h 46 min
